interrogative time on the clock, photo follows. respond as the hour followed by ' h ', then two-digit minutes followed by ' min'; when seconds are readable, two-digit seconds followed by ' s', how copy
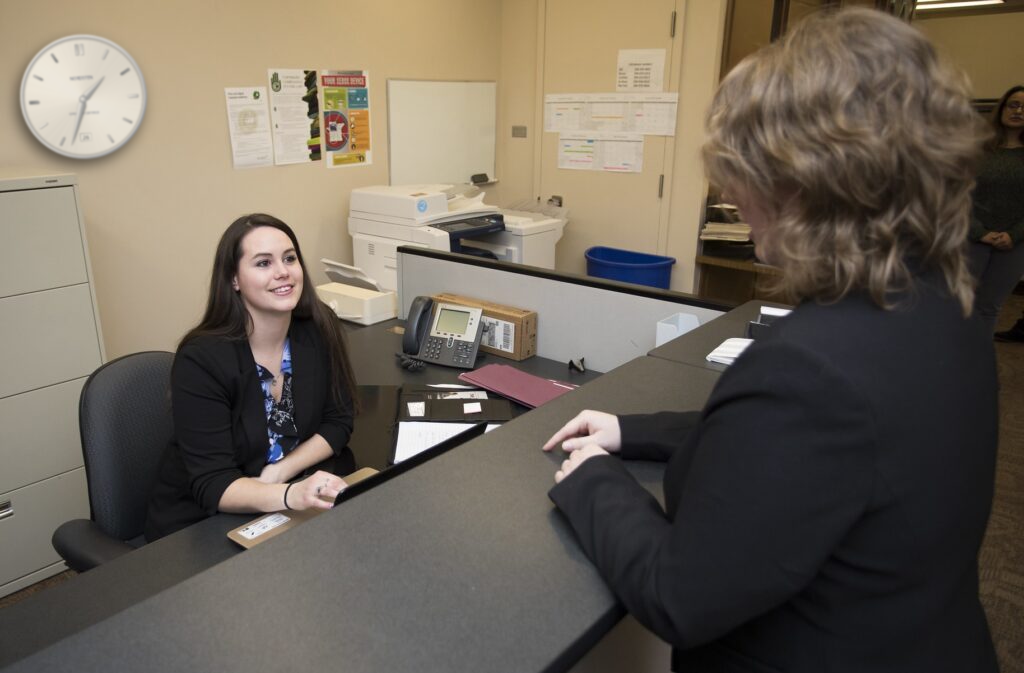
1 h 33 min
